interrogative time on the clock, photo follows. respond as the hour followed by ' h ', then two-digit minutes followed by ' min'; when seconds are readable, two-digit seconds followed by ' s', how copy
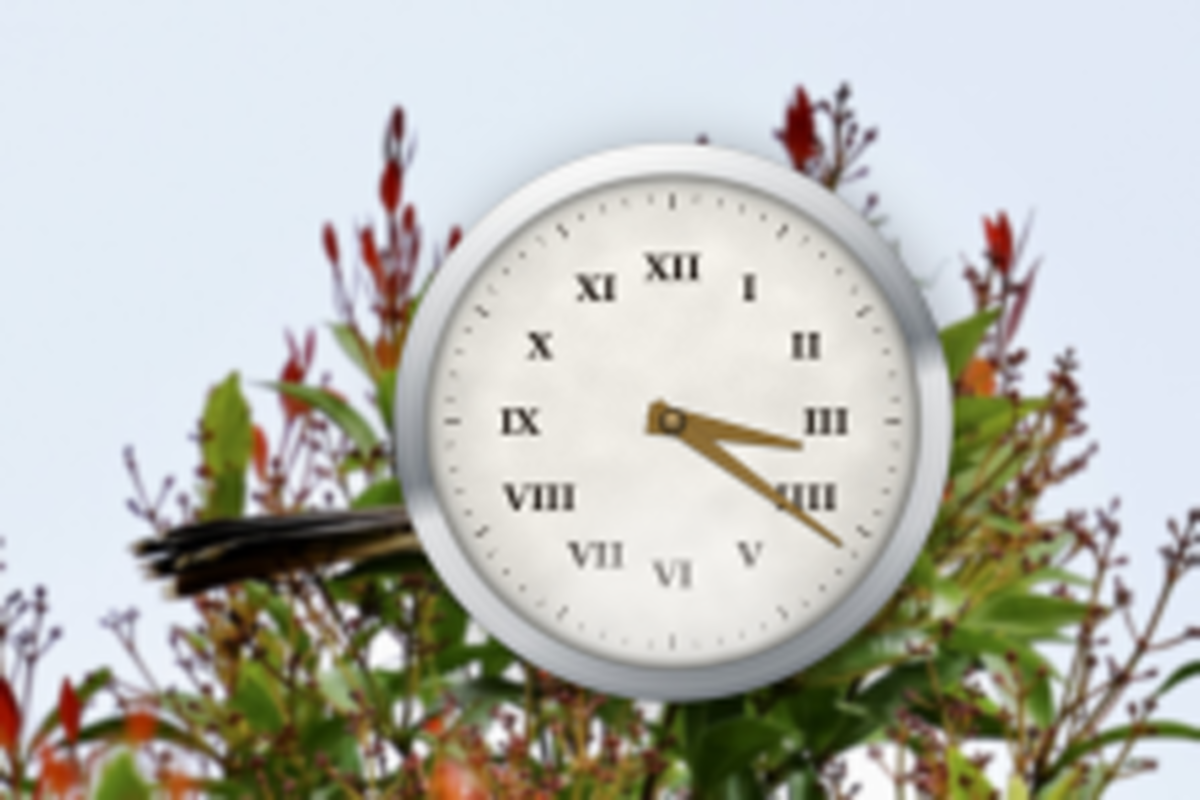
3 h 21 min
